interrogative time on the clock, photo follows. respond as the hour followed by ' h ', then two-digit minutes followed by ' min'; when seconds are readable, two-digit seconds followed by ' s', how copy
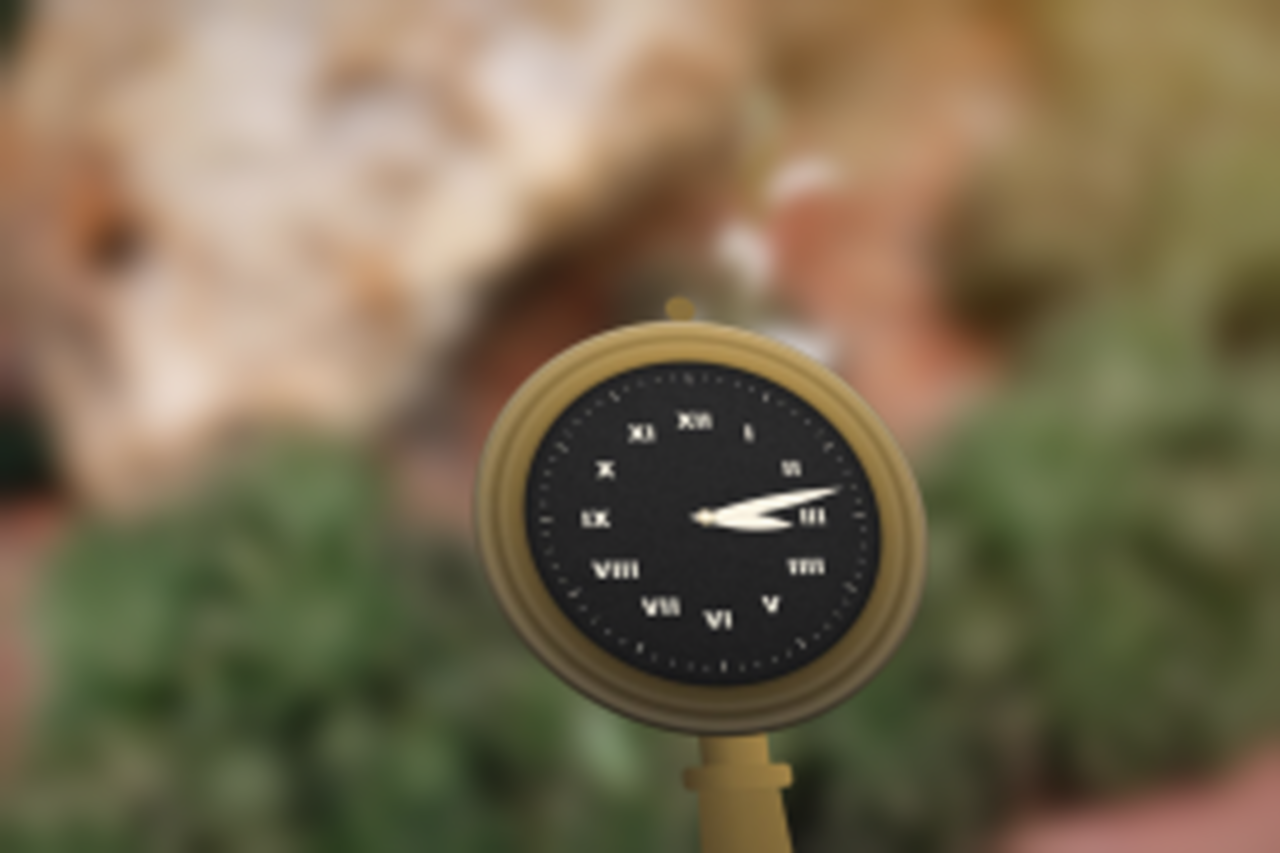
3 h 13 min
